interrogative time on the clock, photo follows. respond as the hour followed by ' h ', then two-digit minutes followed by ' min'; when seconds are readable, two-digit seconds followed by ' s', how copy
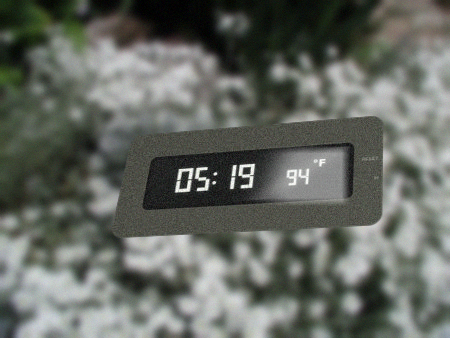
5 h 19 min
